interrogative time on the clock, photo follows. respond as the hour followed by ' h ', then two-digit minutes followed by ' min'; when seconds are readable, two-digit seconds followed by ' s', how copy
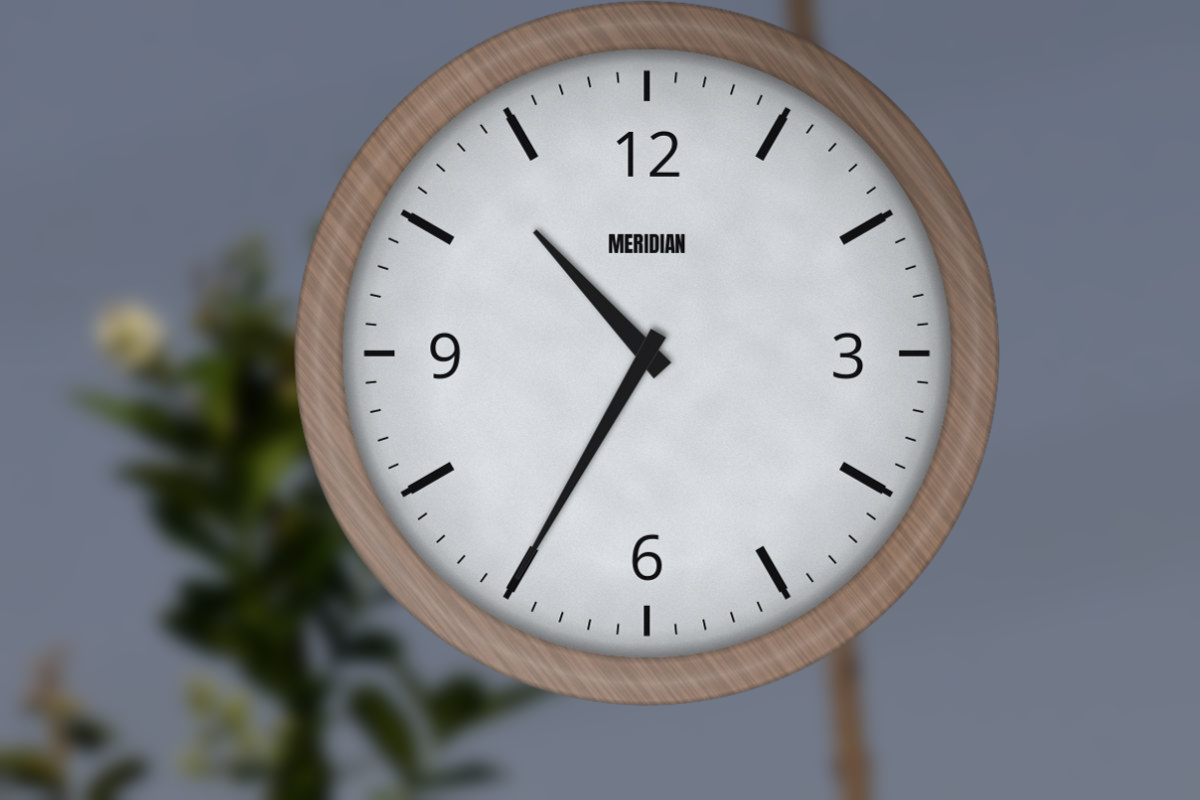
10 h 35 min
